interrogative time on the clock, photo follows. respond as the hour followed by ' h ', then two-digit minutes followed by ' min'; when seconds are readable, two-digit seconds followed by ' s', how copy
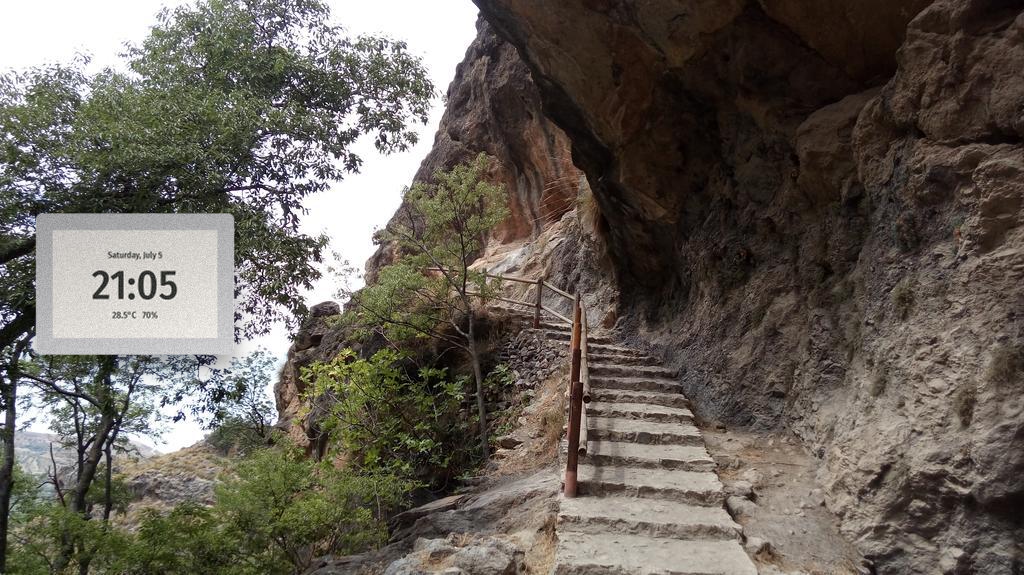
21 h 05 min
